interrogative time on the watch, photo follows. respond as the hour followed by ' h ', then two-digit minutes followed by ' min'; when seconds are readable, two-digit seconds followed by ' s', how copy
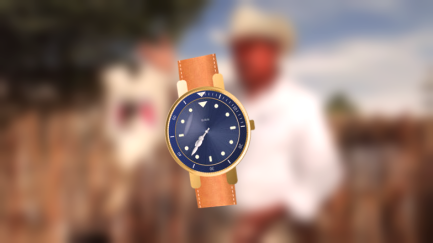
7 h 37 min
